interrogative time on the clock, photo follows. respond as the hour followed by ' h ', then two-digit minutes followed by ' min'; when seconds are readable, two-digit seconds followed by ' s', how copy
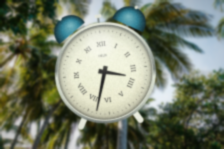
3 h 33 min
